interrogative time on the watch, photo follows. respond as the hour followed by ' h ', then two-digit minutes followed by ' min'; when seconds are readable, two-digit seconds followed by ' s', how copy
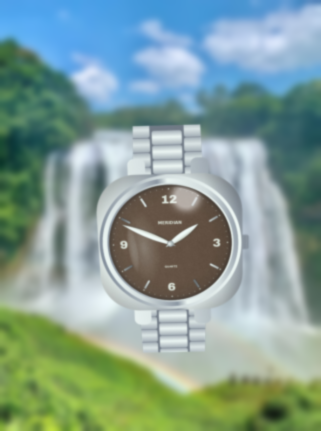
1 h 49 min
